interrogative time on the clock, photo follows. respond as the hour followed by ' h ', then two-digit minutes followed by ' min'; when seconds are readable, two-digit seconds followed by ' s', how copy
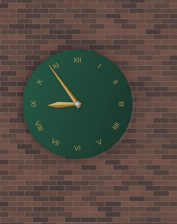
8 h 54 min
